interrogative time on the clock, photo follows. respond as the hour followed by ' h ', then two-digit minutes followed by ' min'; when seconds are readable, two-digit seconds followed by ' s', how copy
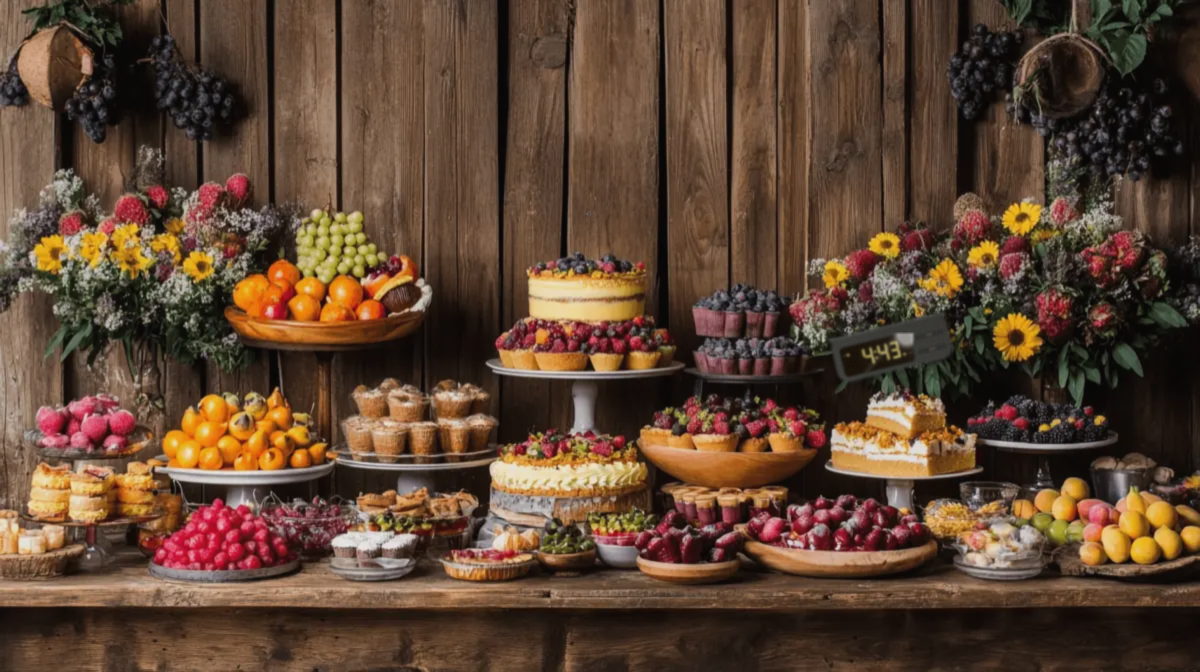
4 h 43 min
